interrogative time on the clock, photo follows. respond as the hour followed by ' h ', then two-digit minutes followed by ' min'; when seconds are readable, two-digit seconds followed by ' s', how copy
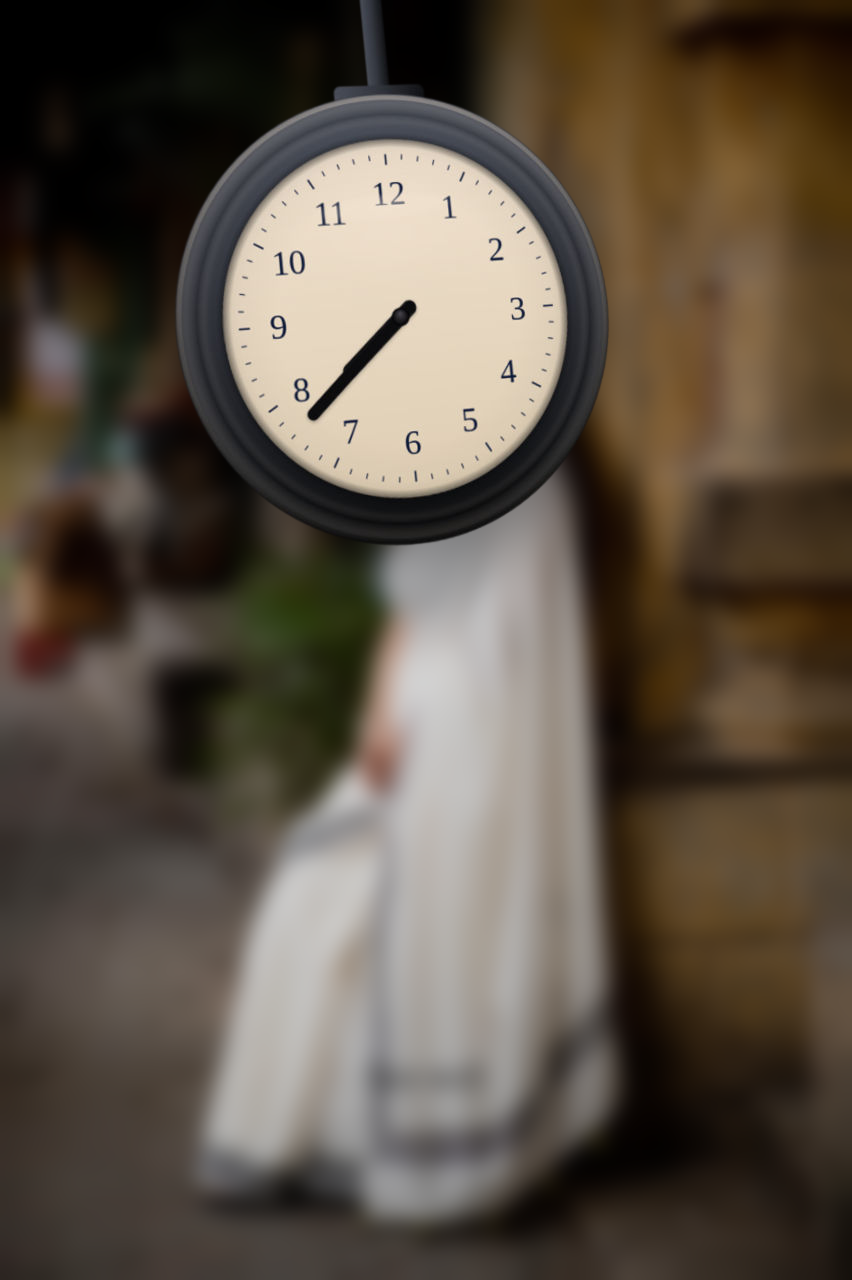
7 h 38 min
